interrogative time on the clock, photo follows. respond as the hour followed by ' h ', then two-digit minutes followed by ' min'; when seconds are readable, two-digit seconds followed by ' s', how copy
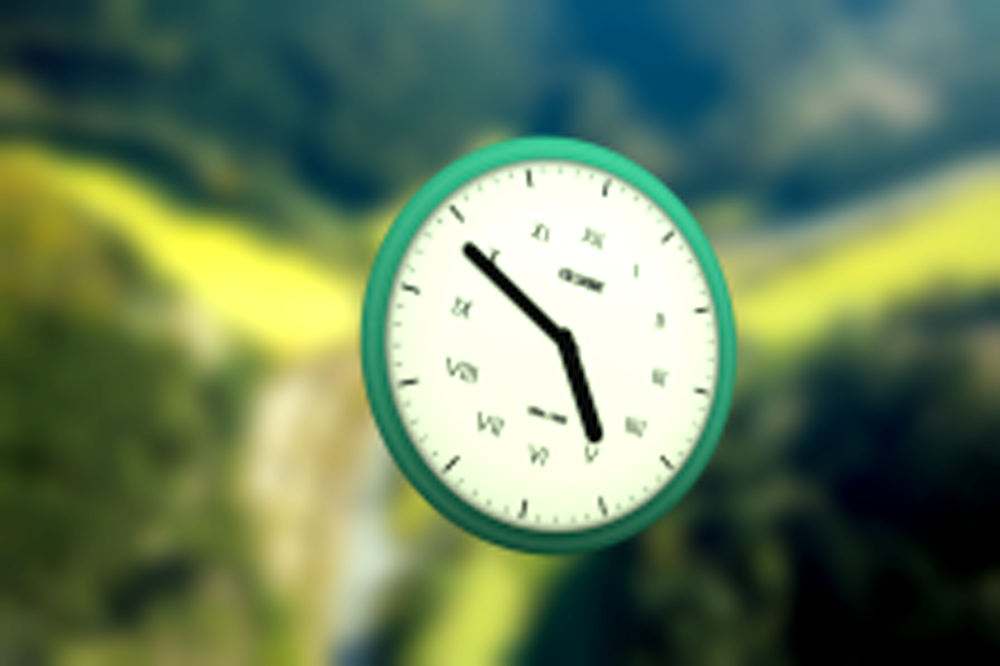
4 h 49 min
